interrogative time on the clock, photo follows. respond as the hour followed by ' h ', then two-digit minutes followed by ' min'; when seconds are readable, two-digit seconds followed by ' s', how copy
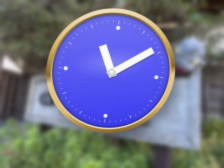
11 h 09 min
